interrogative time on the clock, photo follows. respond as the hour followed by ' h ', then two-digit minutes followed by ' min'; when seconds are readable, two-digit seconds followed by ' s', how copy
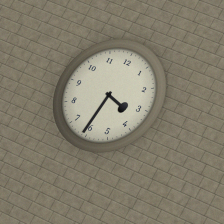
3 h 31 min
